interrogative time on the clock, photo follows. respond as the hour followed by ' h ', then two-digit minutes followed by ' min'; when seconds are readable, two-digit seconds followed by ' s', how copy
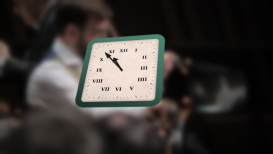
10 h 53 min
